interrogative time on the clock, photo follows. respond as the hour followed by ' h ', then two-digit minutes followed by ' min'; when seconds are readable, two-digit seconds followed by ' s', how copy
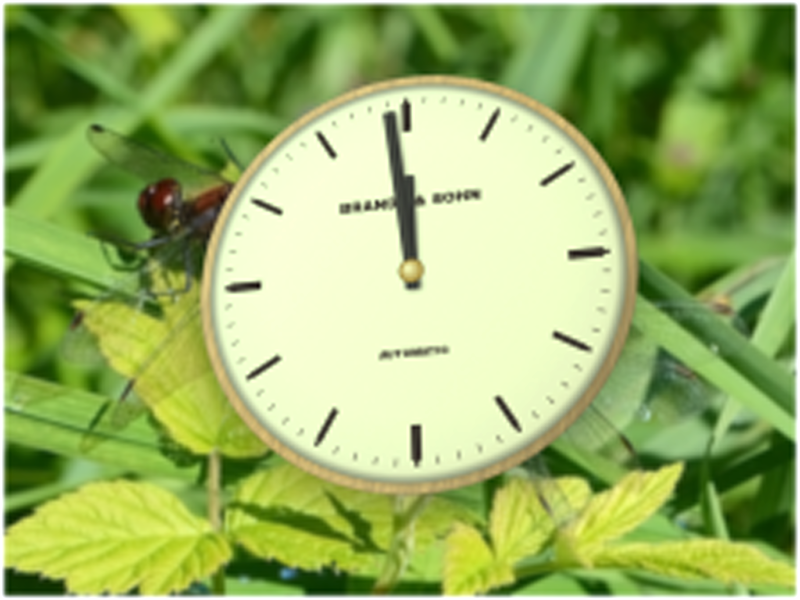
11 h 59 min
